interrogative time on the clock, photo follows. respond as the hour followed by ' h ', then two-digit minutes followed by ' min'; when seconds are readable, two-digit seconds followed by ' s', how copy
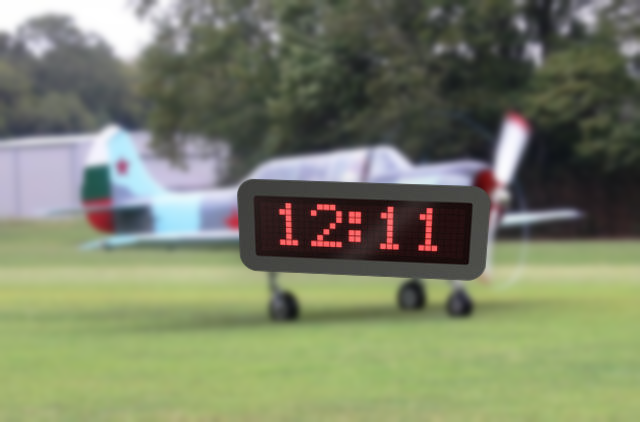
12 h 11 min
